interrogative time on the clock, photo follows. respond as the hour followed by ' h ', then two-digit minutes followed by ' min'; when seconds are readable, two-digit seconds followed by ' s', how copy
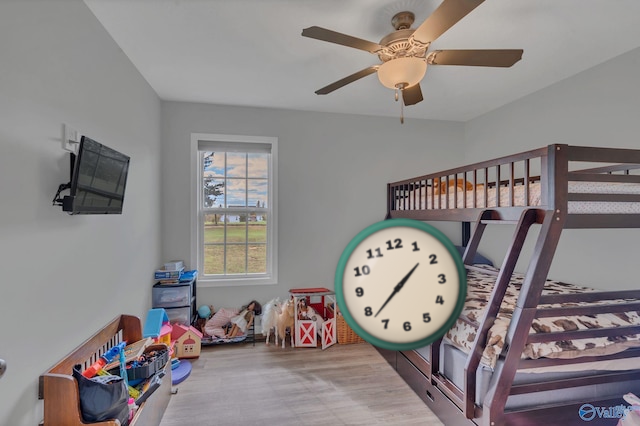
1 h 38 min
